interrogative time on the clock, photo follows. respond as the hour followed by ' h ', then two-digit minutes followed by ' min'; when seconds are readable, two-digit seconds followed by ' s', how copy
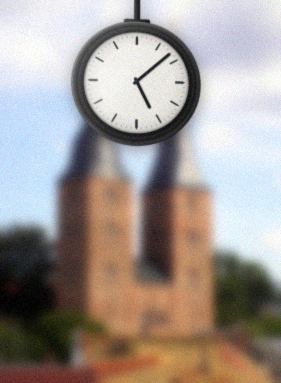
5 h 08 min
